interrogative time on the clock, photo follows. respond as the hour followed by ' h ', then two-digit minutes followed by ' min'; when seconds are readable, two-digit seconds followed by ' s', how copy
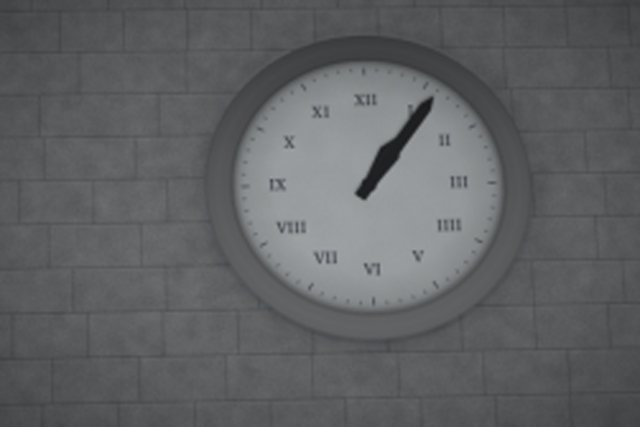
1 h 06 min
